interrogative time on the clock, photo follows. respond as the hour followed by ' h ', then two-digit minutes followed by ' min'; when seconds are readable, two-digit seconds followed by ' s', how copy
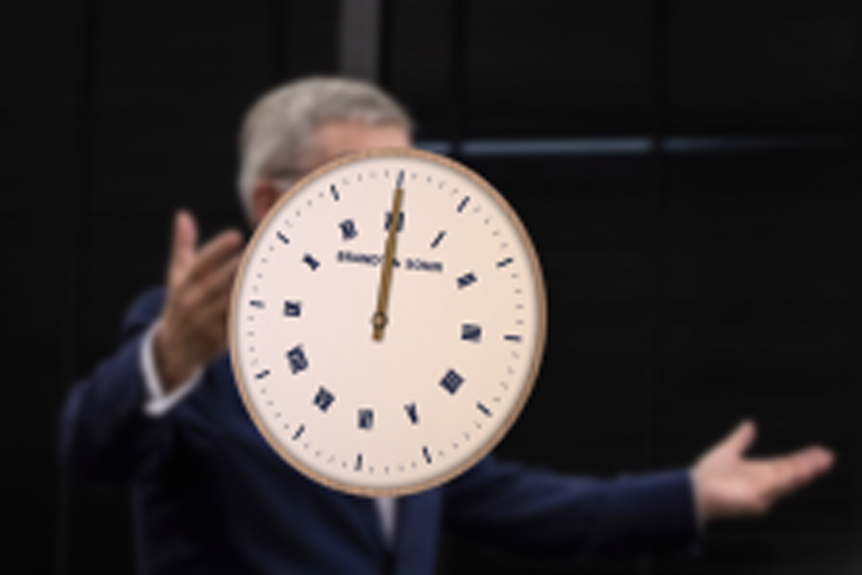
12 h 00 min
